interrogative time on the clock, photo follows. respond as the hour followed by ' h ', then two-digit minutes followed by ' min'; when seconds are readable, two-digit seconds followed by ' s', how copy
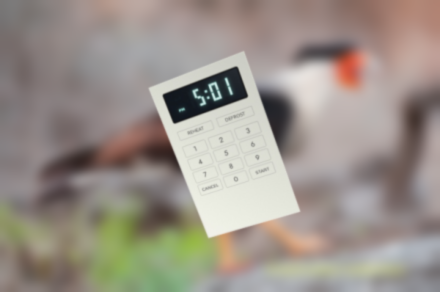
5 h 01 min
